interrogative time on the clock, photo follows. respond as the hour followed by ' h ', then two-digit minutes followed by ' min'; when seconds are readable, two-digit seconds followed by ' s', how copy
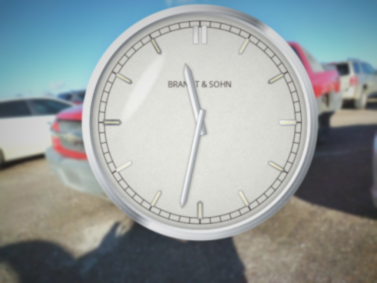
11 h 32 min
